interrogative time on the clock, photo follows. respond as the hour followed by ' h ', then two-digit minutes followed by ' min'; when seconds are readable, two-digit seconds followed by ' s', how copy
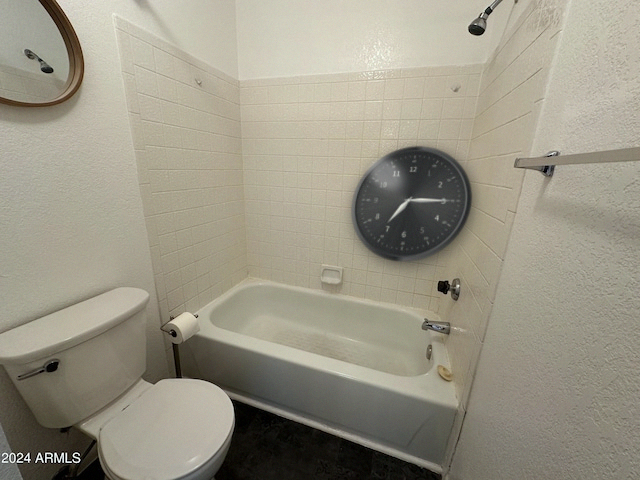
7 h 15 min
